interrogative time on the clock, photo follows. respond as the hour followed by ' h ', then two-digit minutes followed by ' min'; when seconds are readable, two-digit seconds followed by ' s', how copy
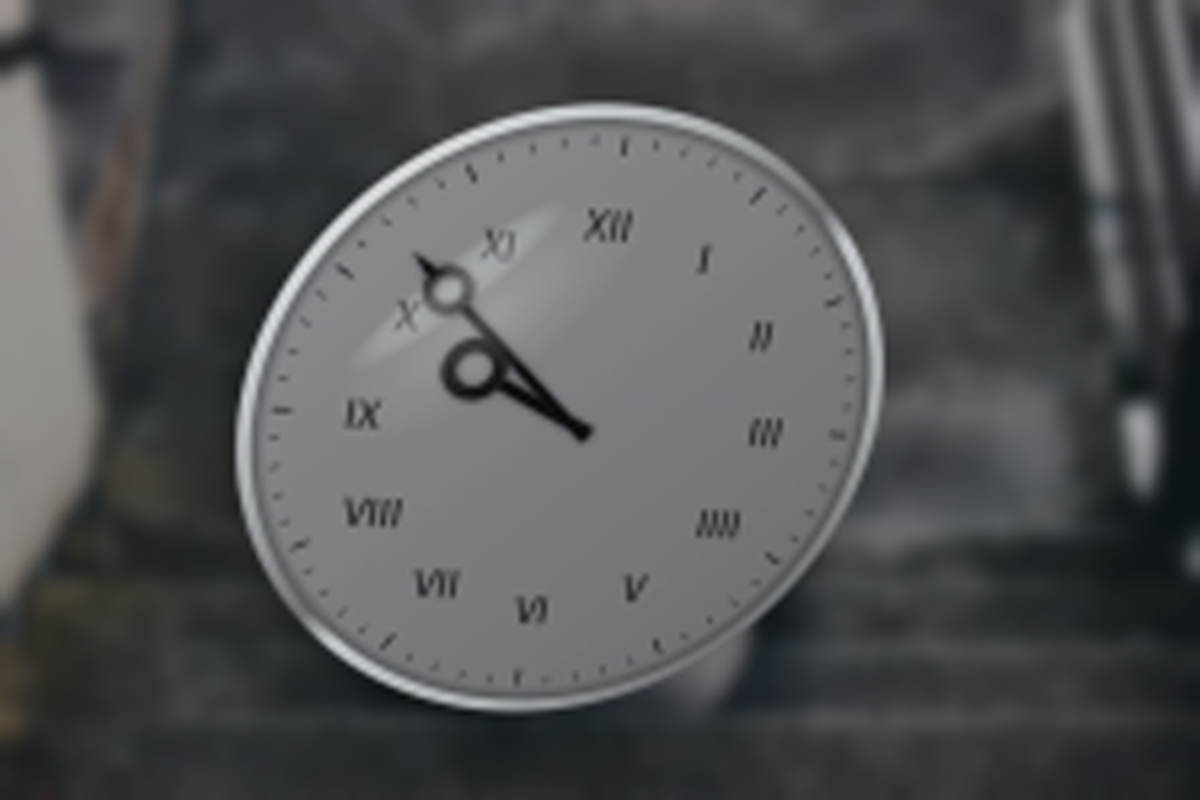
9 h 52 min
